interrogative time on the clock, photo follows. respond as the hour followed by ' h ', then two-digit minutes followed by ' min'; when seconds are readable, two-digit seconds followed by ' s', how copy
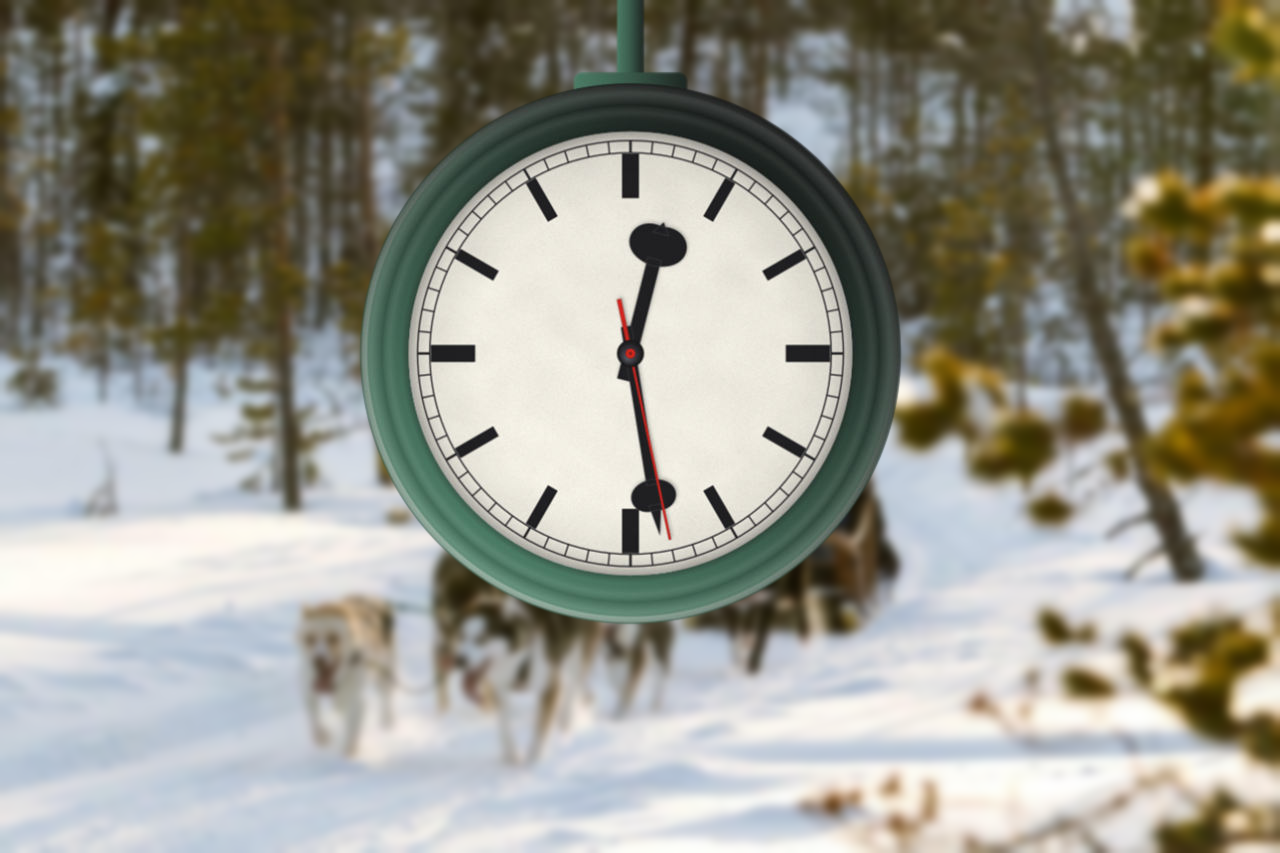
12 h 28 min 28 s
